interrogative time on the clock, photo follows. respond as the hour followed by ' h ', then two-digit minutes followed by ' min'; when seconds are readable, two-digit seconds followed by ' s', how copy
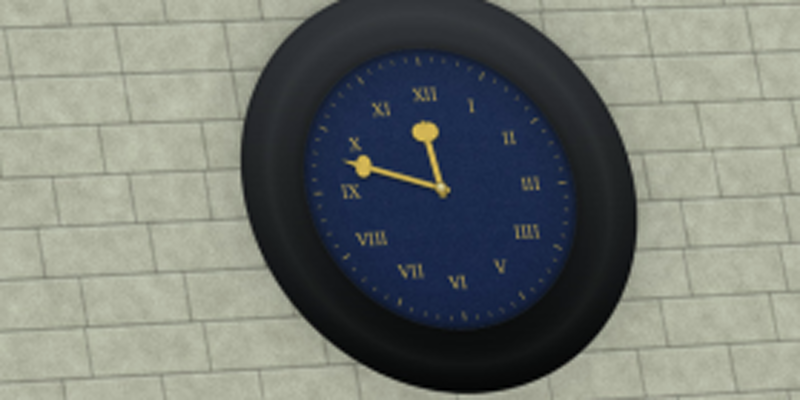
11 h 48 min
